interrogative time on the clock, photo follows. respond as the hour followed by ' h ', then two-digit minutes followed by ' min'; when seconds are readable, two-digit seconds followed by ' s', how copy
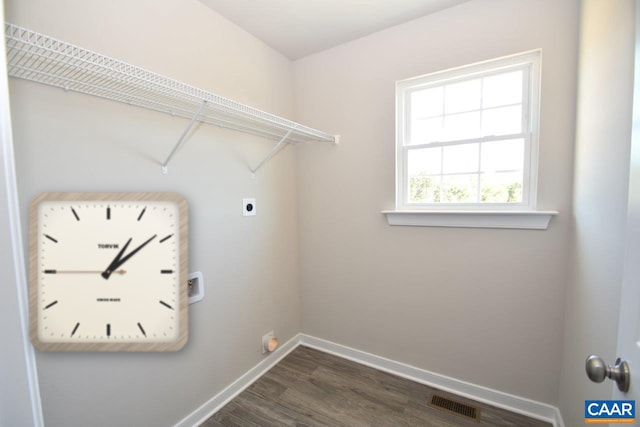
1 h 08 min 45 s
